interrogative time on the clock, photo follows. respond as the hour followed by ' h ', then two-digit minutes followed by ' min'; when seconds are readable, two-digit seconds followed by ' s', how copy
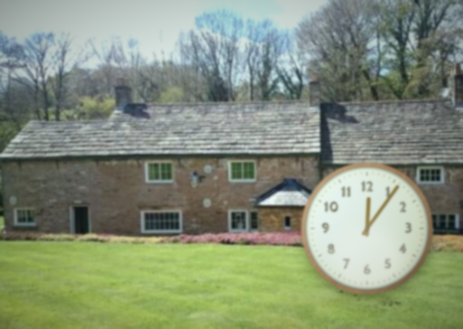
12 h 06 min
